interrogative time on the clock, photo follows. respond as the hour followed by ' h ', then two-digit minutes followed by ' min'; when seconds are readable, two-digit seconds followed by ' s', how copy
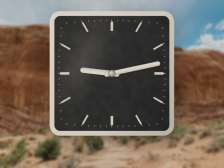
9 h 13 min
